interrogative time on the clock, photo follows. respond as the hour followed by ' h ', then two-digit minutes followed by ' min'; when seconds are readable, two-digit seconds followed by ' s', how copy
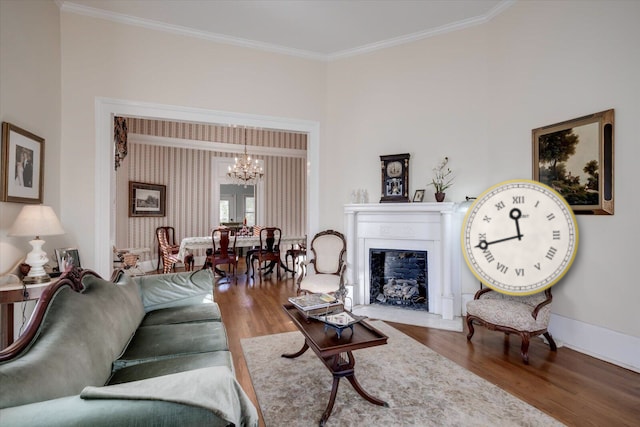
11 h 43 min
